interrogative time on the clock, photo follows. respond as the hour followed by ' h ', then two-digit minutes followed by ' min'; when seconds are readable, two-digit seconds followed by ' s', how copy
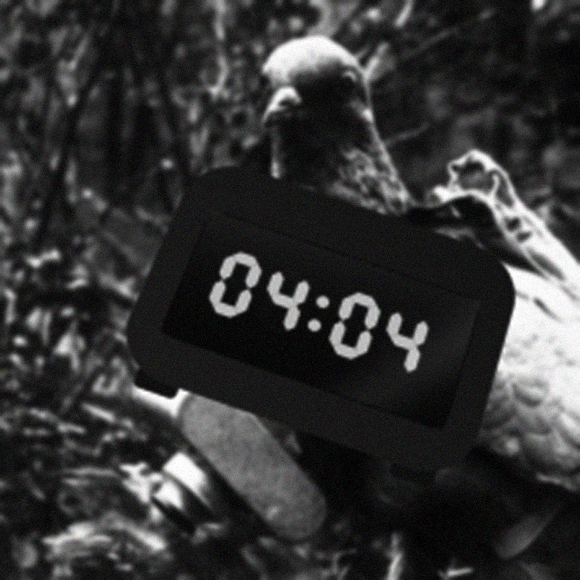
4 h 04 min
